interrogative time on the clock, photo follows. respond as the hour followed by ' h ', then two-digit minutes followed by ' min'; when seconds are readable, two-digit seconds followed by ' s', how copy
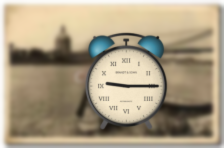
9 h 15 min
